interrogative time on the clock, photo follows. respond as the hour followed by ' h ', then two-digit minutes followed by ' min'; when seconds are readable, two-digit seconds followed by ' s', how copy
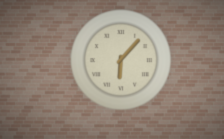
6 h 07 min
